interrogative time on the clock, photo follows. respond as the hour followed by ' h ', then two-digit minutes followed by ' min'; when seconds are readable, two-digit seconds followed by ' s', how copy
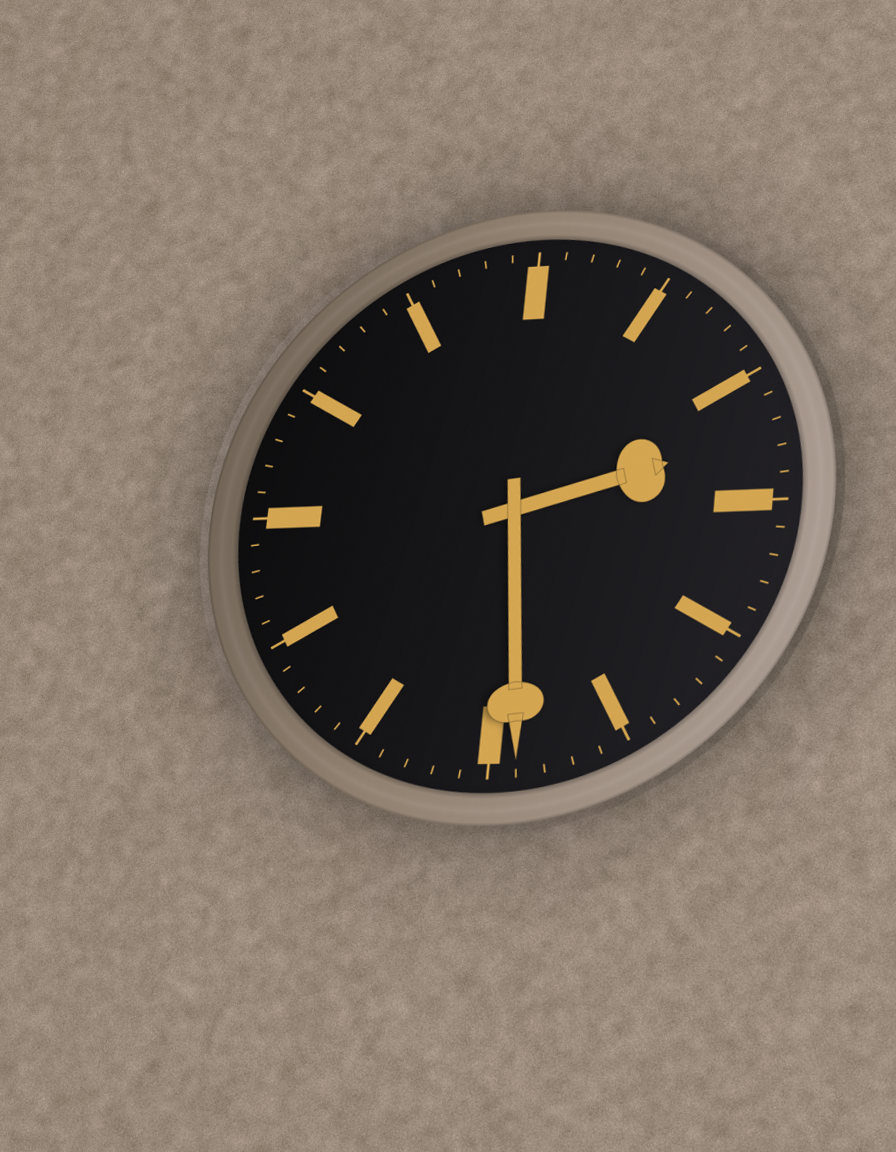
2 h 29 min
